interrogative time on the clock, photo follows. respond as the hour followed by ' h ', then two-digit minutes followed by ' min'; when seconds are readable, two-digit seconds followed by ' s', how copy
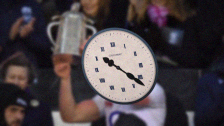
10 h 22 min
